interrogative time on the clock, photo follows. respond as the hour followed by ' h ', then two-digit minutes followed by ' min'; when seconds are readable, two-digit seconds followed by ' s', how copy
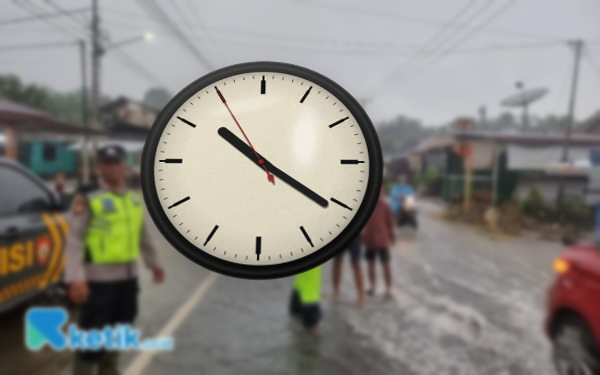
10 h 20 min 55 s
